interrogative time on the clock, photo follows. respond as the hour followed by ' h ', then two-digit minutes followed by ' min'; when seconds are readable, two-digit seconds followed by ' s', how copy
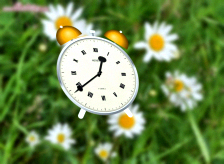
12 h 39 min
